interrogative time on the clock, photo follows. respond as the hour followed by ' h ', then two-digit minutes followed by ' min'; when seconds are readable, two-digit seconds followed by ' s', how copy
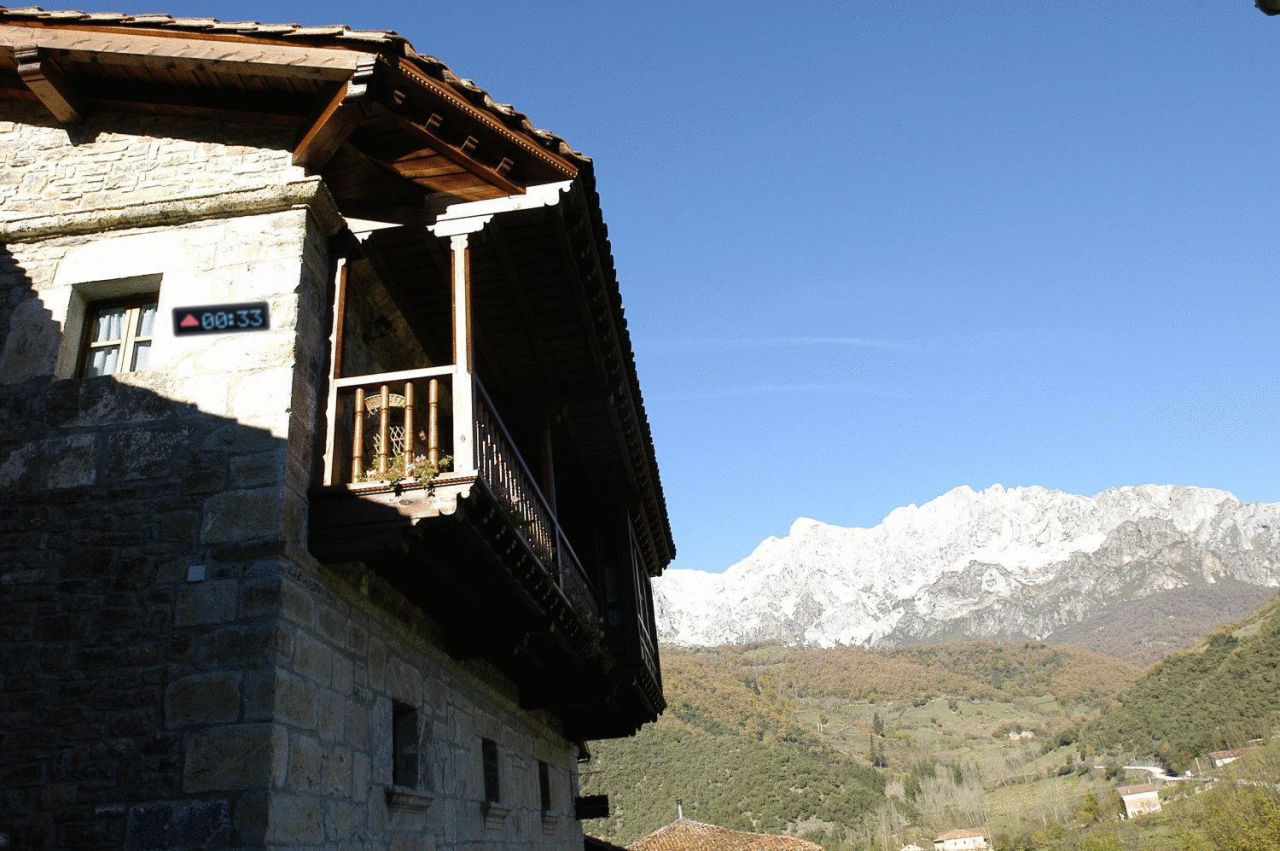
0 h 33 min
